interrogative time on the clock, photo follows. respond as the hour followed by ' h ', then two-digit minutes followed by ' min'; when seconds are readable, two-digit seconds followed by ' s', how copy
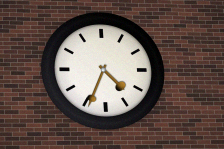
4 h 34 min
